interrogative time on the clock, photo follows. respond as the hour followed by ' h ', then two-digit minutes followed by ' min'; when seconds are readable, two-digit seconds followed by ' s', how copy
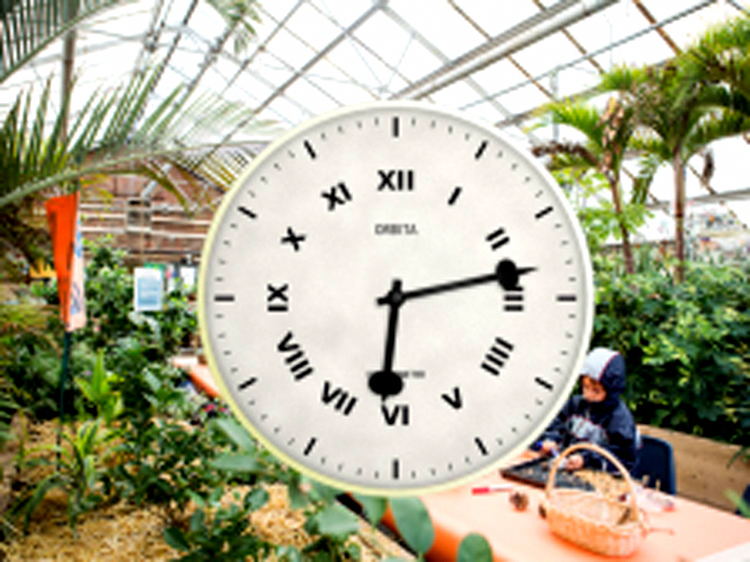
6 h 13 min
